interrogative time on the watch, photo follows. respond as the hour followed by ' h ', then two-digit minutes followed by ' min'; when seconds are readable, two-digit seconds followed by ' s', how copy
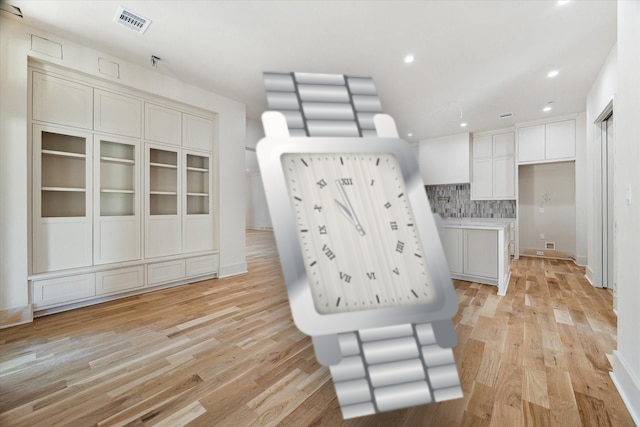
10 h 58 min
